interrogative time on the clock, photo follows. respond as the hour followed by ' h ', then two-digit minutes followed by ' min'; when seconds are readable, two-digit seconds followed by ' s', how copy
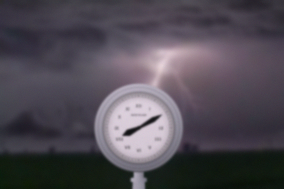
8 h 10 min
